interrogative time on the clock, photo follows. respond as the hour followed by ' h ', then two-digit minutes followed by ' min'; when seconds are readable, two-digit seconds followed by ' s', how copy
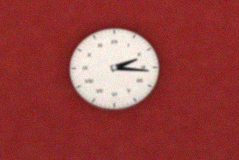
2 h 16 min
